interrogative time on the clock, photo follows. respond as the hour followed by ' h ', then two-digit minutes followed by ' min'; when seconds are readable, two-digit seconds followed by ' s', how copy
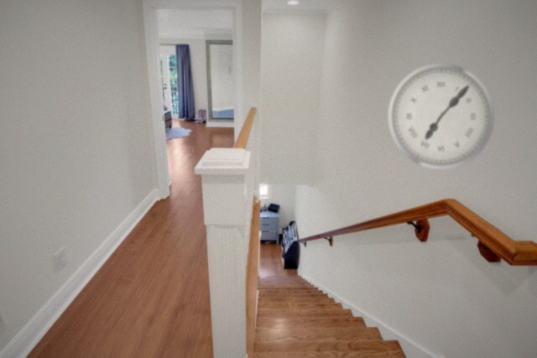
7 h 07 min
